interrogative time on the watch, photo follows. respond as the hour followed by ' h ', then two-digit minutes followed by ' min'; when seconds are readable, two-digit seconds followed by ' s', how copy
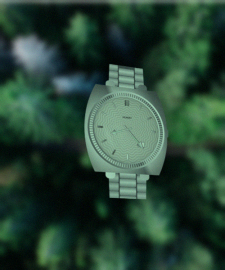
8 h 23 min
